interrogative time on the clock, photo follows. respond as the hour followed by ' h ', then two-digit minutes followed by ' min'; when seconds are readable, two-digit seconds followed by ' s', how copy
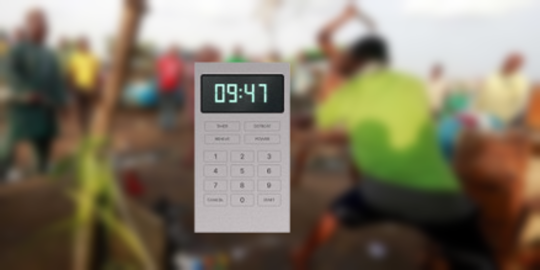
9 h 47 min
